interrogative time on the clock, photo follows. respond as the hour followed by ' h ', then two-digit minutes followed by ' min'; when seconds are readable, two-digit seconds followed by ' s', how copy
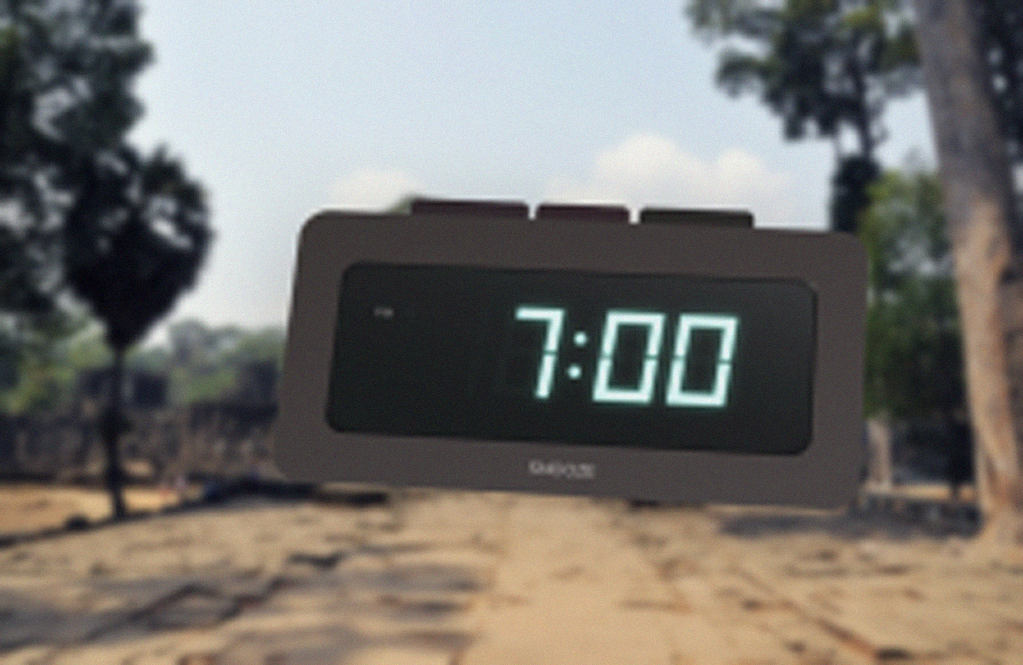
7 h 00 min
